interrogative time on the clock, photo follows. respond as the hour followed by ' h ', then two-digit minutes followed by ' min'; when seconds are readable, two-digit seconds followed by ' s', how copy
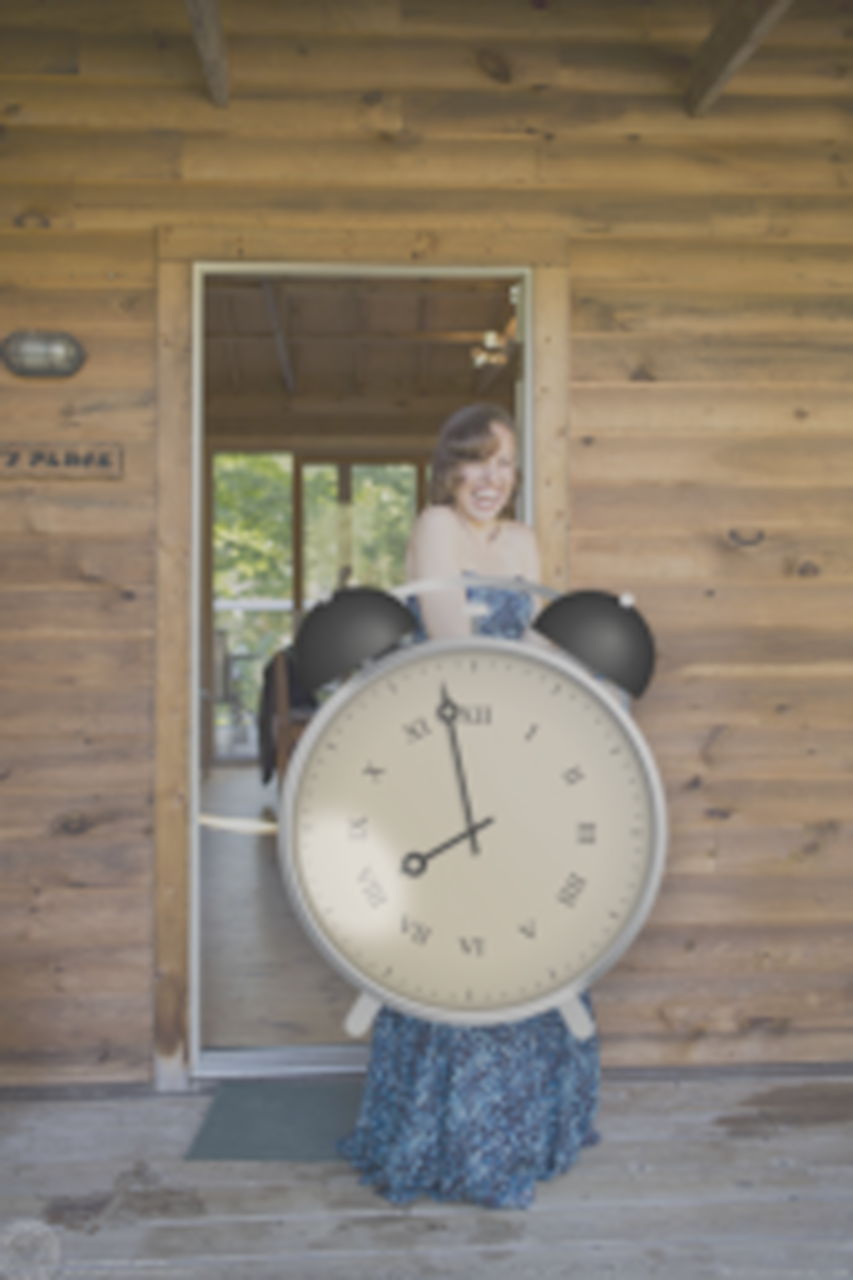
7 h 58 min
